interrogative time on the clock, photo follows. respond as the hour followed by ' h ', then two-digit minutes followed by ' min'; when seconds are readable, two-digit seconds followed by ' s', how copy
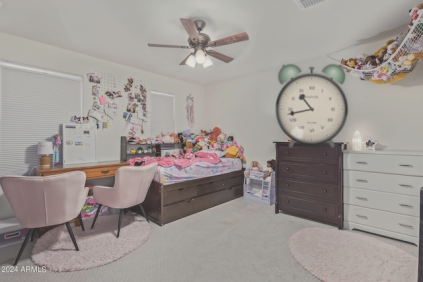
10 h 43 min
